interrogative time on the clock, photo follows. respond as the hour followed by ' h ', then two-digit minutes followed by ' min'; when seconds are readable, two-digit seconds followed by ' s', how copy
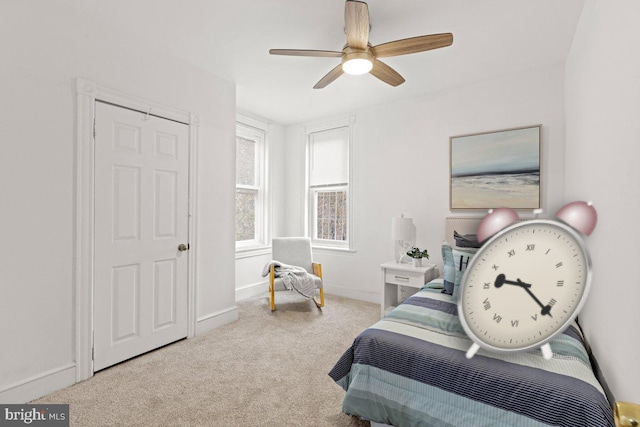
9 h 22 min
